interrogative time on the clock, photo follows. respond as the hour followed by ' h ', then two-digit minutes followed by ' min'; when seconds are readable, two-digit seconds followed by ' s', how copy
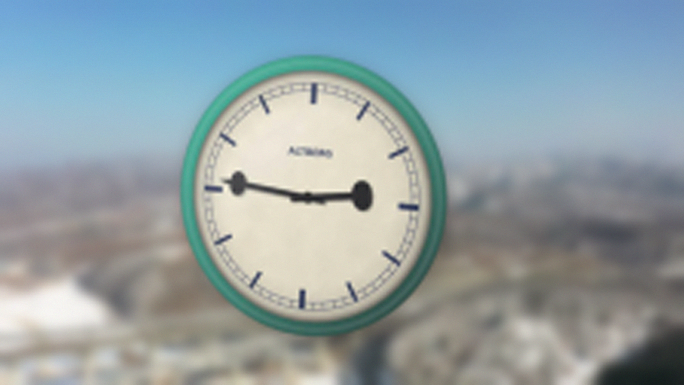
2 h 46 min
